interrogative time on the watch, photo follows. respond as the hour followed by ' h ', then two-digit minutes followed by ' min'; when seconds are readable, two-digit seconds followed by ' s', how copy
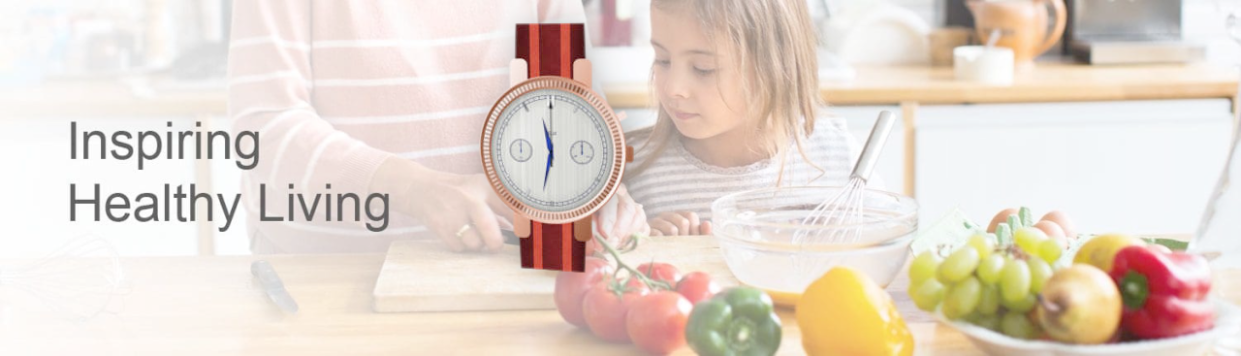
11 h 32 min
